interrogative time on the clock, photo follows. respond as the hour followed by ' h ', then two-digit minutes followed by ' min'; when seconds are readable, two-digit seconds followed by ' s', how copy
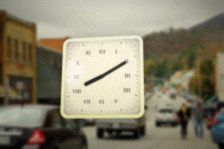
8 h 10 min
